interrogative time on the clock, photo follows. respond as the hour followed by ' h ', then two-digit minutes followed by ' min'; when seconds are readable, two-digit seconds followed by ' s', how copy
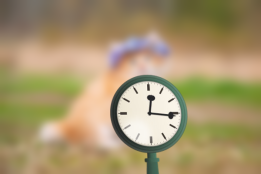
12 h 16 min
